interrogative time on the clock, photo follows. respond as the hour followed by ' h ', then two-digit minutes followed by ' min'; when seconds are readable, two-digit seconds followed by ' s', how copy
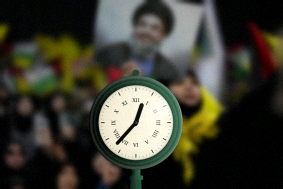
12 h 37 min
